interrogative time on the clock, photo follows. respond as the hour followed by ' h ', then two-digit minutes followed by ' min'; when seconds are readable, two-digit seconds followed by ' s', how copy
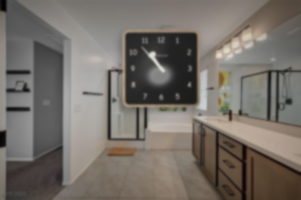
10 h 53 min
